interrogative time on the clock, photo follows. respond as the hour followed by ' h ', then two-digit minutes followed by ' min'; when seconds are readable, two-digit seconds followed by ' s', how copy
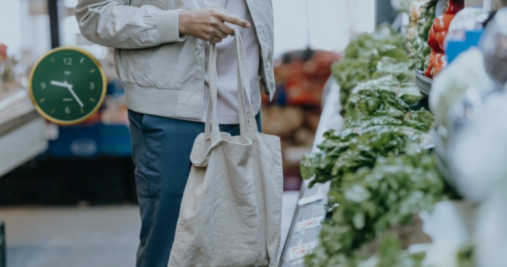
9 h 24 min
